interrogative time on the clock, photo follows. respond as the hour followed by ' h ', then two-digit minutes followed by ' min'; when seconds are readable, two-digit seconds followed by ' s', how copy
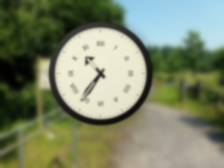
10 h 36 min
